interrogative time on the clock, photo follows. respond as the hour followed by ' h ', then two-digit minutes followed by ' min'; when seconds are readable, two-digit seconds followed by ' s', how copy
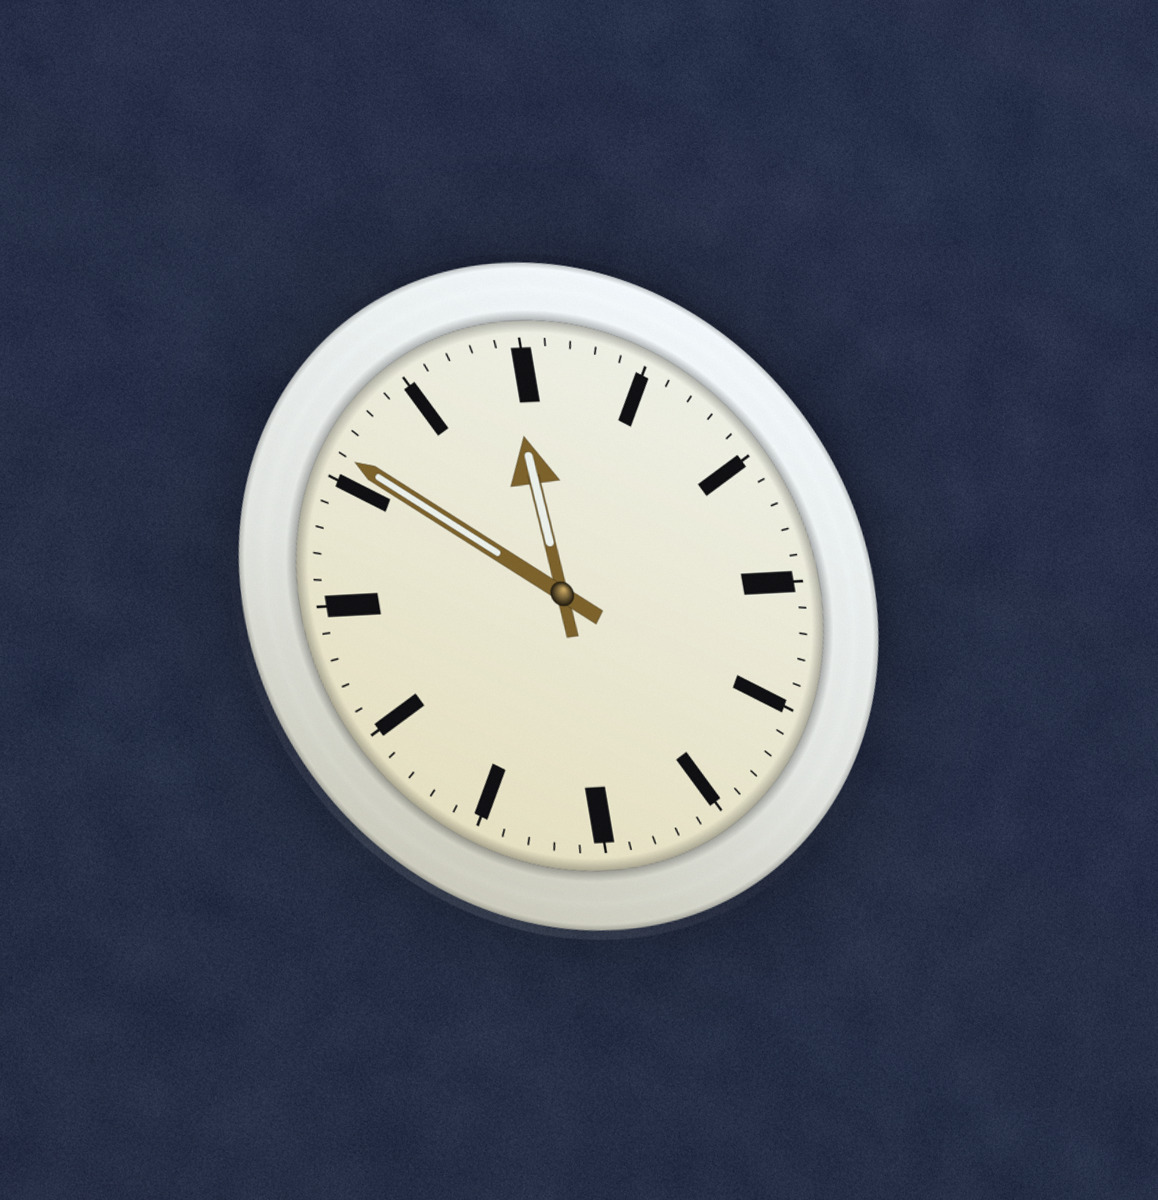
11 h 51 min
